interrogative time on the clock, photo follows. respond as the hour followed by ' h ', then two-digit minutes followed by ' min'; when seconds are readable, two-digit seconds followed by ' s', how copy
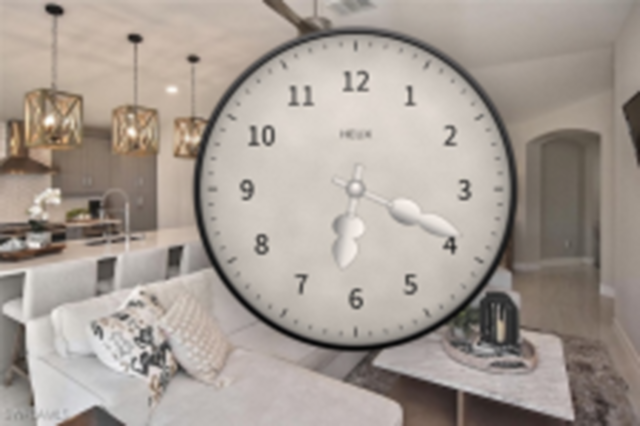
6 h 19 min
